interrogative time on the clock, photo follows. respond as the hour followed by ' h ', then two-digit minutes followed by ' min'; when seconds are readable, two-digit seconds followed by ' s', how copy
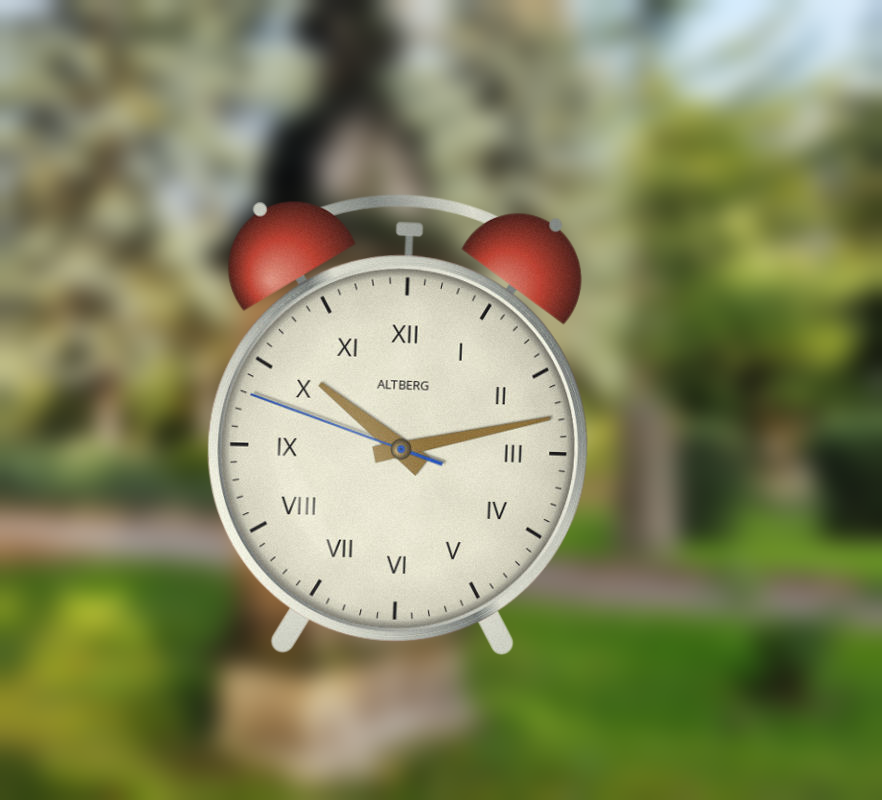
10 h 12 min 48 s
